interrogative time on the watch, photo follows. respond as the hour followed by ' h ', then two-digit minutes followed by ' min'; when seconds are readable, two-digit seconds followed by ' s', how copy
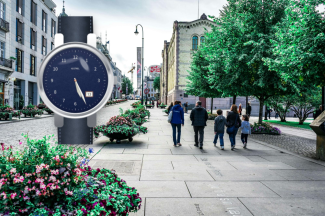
5 h 26 min
